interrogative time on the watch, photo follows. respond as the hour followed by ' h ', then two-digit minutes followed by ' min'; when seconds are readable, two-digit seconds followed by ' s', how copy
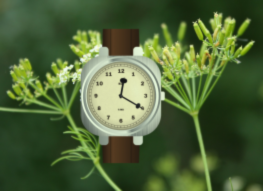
12 h 20 min
